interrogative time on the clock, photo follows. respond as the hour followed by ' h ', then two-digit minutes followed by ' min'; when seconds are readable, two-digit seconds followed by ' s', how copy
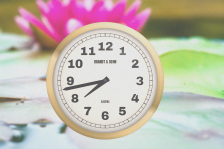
7 h 43 min
